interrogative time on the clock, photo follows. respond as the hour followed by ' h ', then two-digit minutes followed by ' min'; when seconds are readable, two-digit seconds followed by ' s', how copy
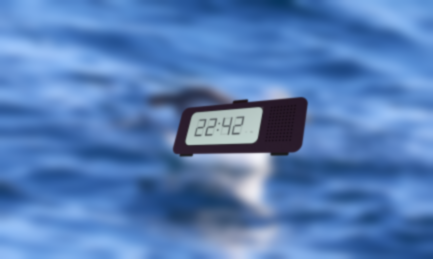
22 h 42 min
